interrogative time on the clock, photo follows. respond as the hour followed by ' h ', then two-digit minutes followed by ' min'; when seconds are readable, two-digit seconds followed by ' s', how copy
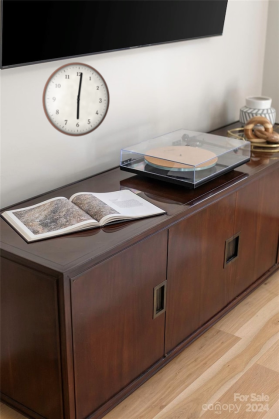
6 h 01 min
